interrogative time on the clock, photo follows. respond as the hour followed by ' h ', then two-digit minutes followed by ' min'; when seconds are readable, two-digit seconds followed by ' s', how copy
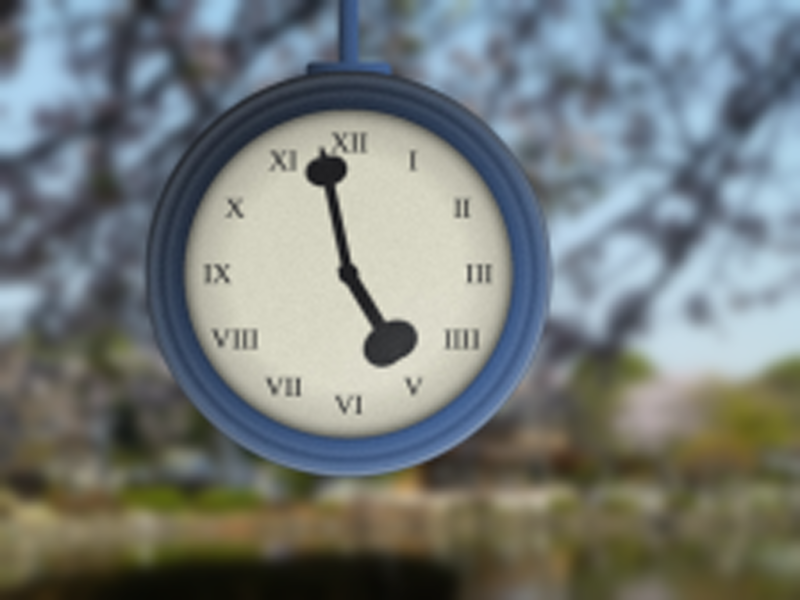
4 h 58 min
